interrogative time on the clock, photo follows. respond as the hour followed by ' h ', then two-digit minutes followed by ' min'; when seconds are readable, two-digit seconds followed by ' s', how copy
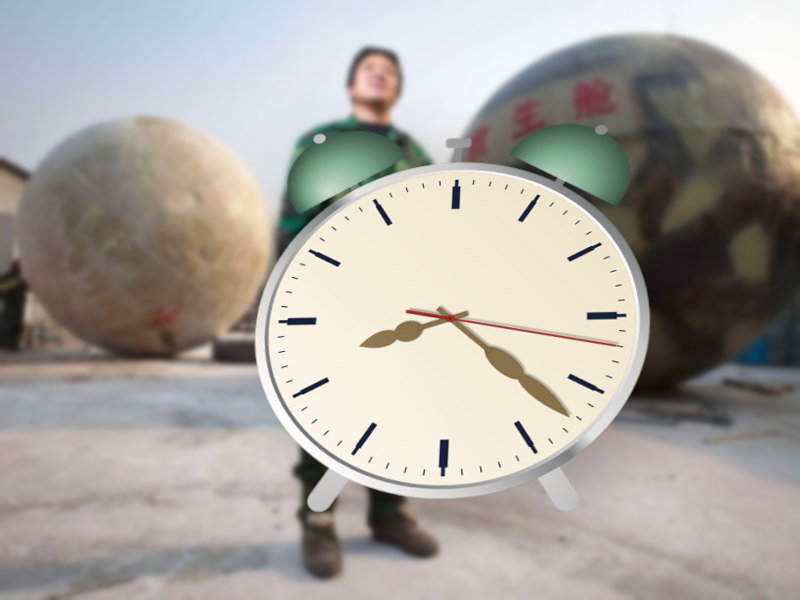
8 h 22 min 17 s
